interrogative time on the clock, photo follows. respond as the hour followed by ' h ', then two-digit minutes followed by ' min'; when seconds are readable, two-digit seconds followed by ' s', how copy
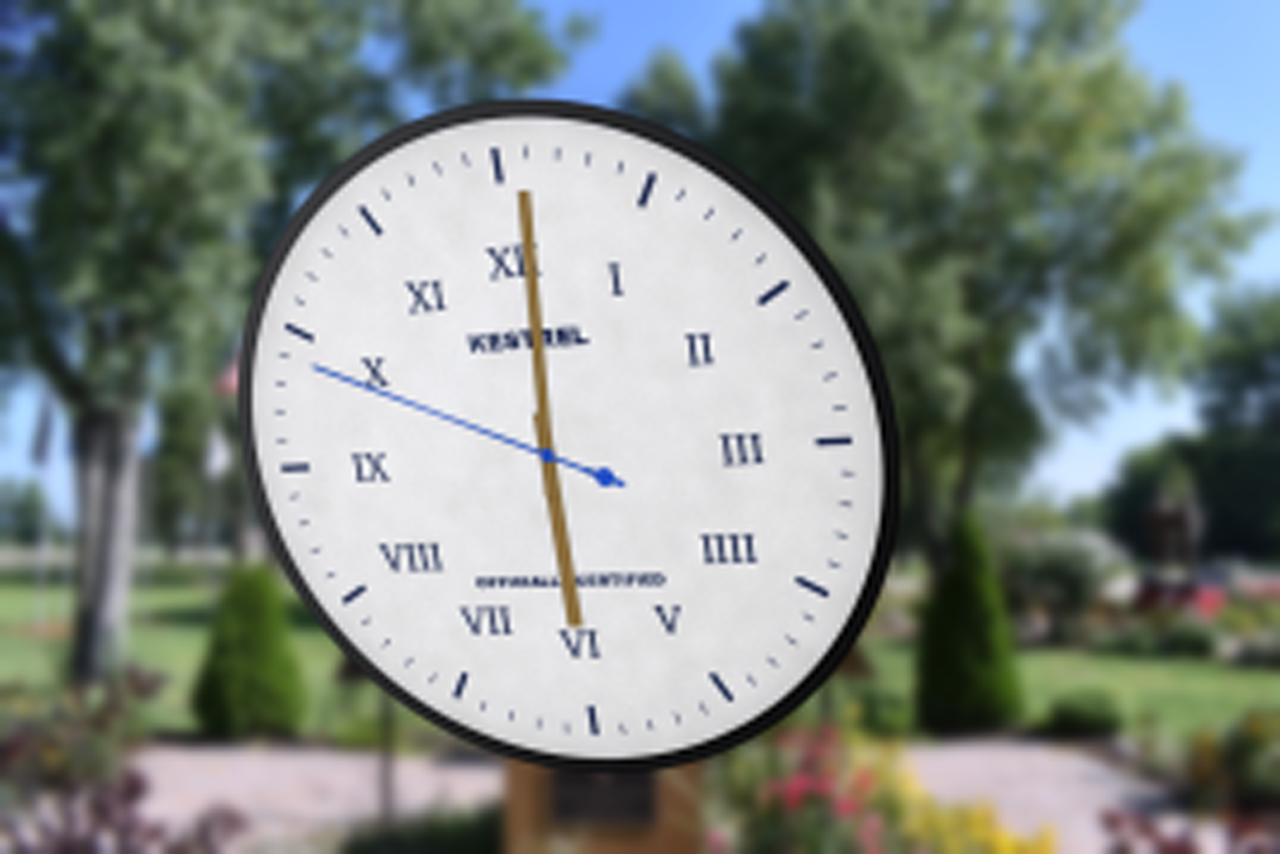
6 h 00 min 49 s
